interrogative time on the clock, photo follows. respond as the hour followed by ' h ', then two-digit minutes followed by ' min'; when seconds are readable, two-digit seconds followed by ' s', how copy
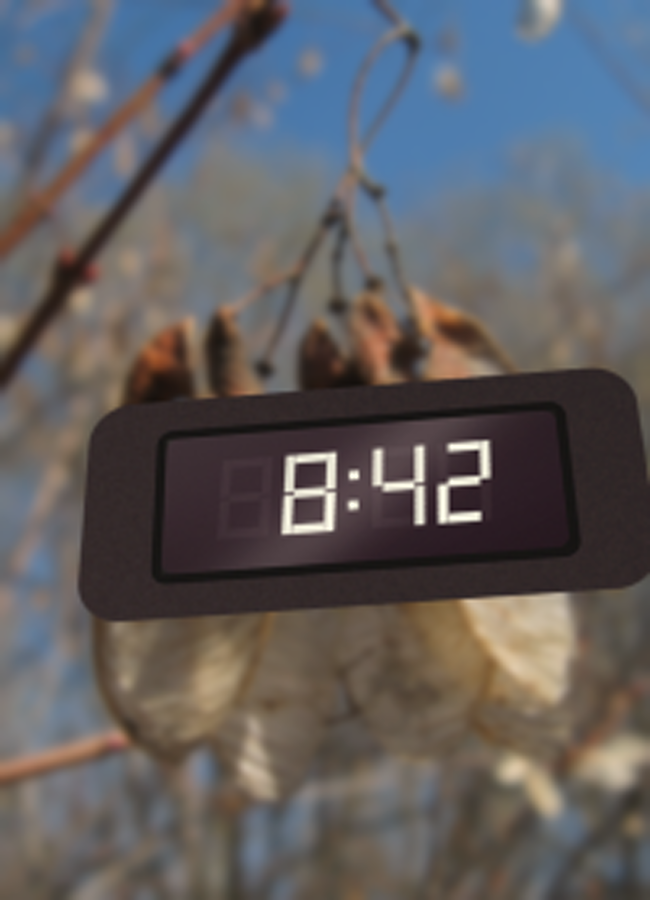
8 h 42 min
